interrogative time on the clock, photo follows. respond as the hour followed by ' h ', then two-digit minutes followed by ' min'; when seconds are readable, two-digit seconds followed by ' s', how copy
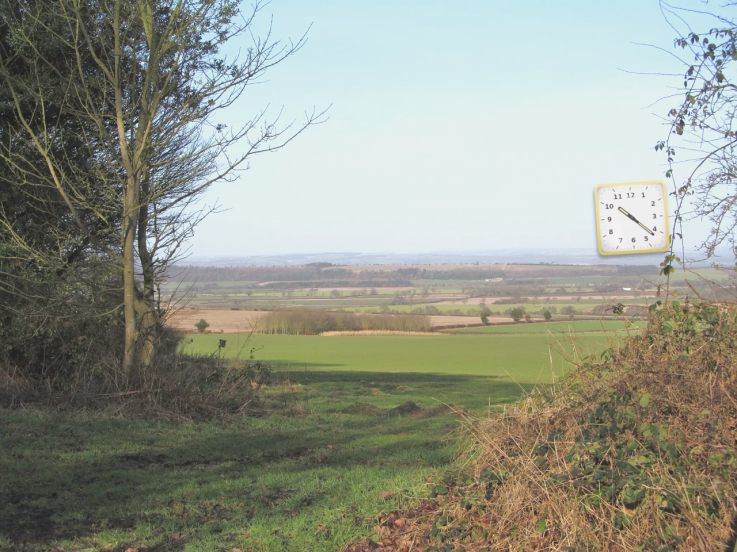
10 h 22 min
